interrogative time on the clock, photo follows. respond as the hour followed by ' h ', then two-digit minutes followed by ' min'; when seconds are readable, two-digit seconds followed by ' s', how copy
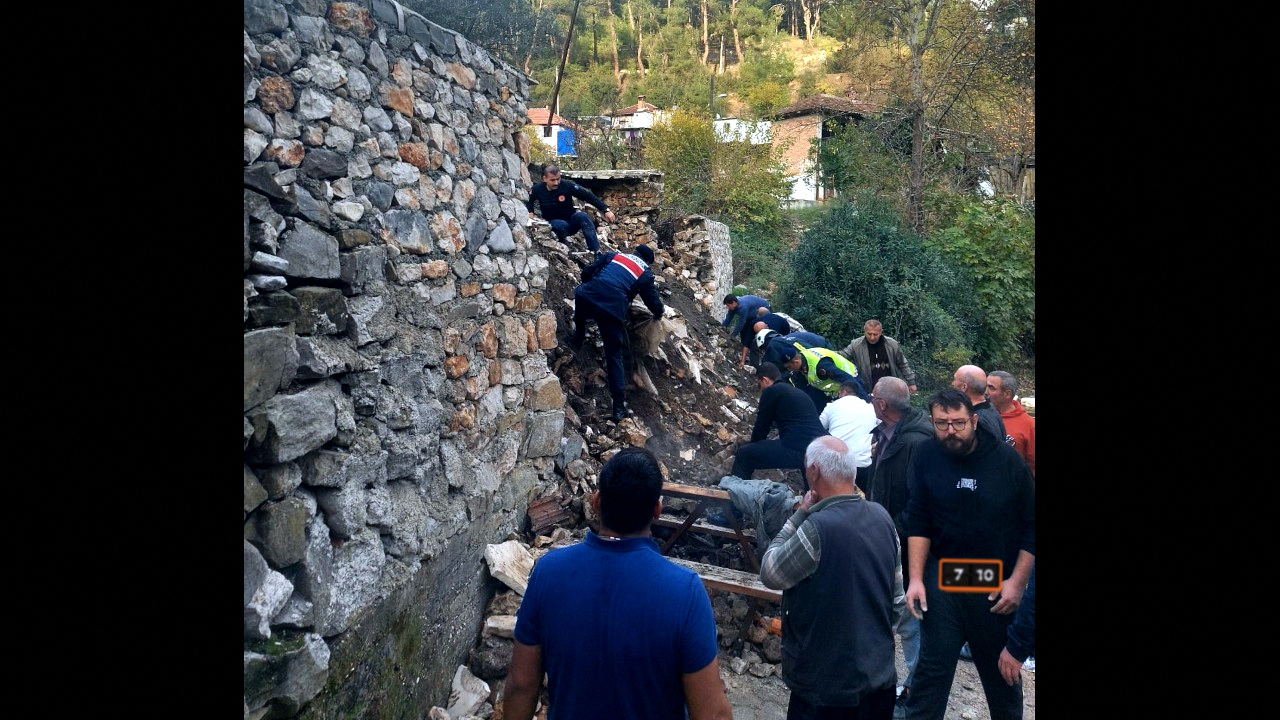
7 h 10 min
